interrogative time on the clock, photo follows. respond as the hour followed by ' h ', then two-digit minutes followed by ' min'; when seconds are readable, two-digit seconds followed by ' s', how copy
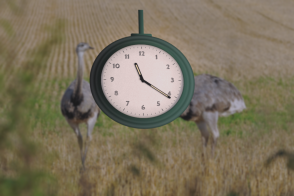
11 h 21 min
